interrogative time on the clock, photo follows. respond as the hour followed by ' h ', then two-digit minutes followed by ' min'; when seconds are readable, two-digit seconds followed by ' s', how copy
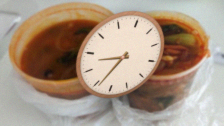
8 h 34 min
